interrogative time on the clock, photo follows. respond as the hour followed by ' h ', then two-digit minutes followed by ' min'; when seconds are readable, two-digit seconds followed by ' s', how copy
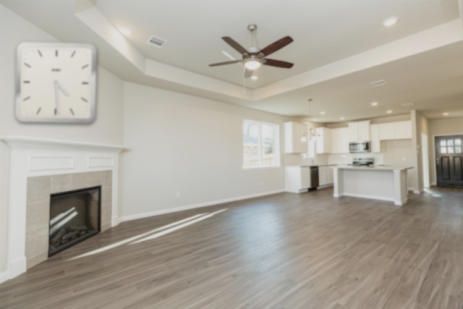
4 h 29 min
